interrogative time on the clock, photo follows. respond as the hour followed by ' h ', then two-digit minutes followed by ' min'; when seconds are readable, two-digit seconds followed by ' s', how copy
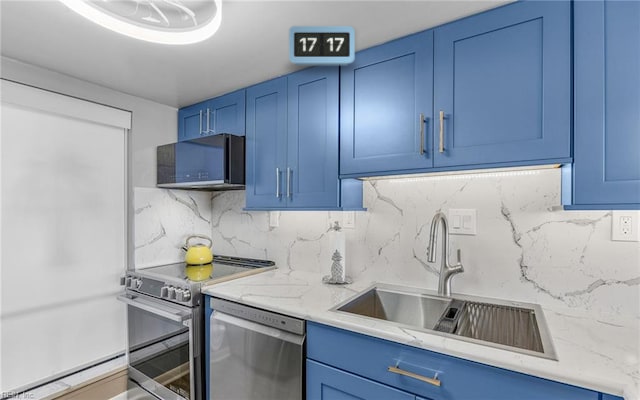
17 h 17 min
